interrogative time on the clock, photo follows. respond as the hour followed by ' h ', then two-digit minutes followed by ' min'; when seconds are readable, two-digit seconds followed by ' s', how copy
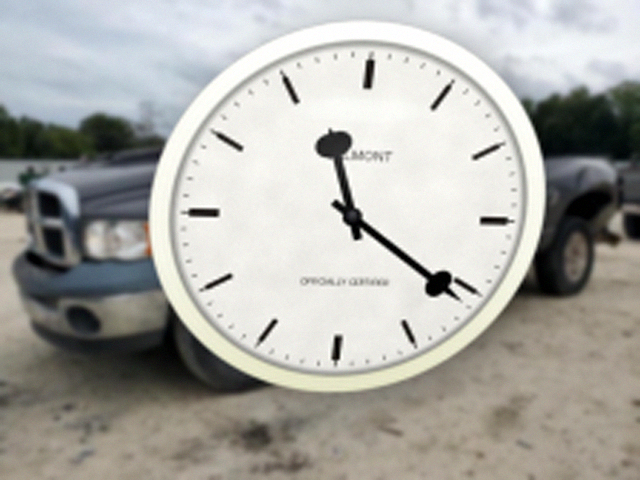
11 h 21 min
